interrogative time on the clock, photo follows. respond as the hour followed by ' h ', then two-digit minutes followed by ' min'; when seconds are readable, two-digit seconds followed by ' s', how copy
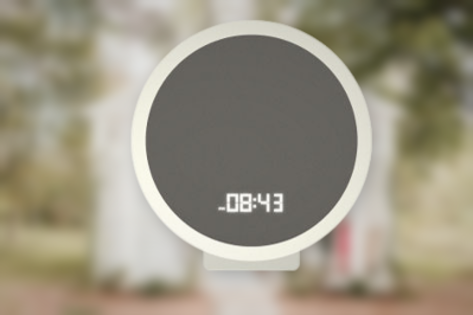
8 h 43 min
